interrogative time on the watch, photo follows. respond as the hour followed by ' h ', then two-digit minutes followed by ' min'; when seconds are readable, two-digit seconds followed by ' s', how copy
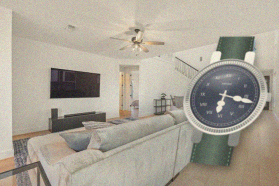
6 h 17 min
